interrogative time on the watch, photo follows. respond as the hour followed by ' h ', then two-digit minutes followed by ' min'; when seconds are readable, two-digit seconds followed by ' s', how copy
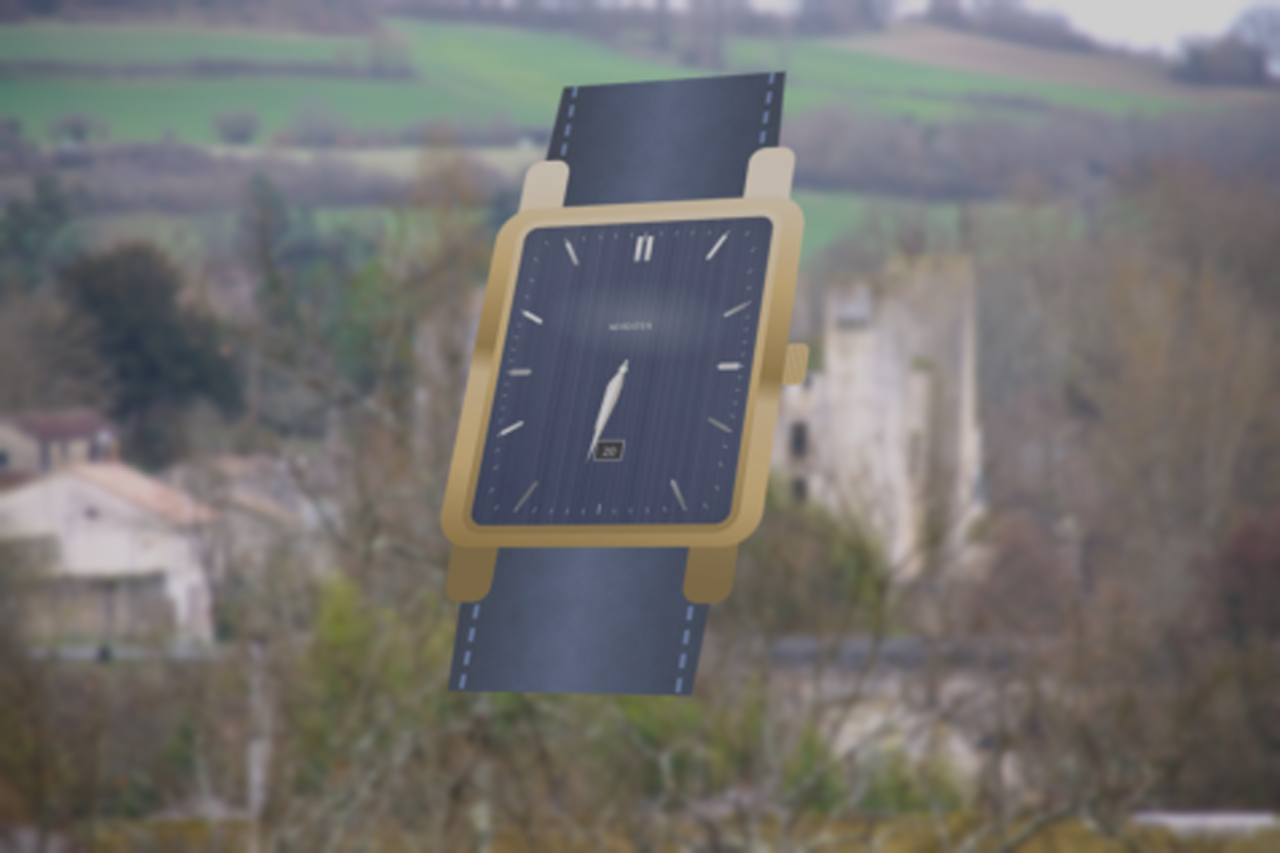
6 h 32 min
